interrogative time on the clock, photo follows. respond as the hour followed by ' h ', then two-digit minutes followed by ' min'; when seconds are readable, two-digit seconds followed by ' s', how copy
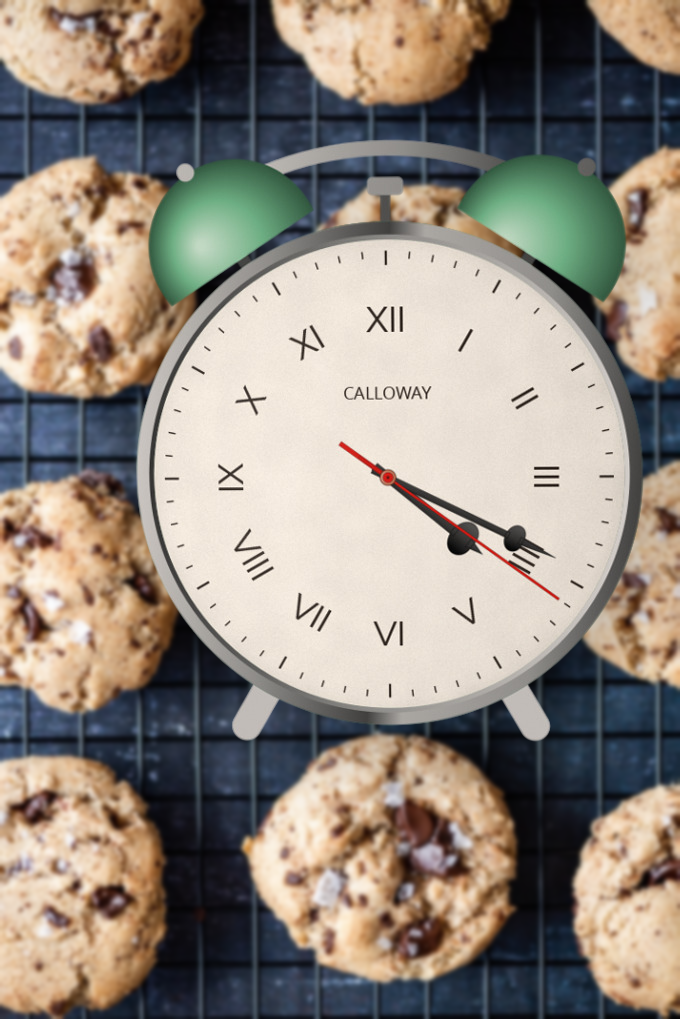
4 h 19 min 21 s
